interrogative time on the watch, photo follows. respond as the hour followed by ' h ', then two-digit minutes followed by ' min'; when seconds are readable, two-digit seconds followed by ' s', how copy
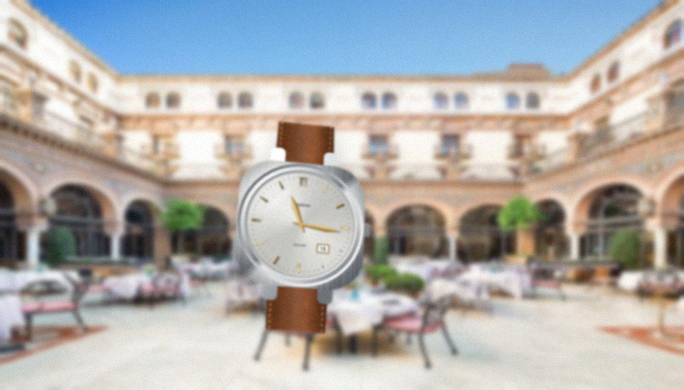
11 h 16 min
